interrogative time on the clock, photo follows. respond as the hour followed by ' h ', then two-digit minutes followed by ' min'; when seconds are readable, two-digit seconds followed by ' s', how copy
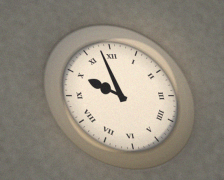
9 h 58 min
